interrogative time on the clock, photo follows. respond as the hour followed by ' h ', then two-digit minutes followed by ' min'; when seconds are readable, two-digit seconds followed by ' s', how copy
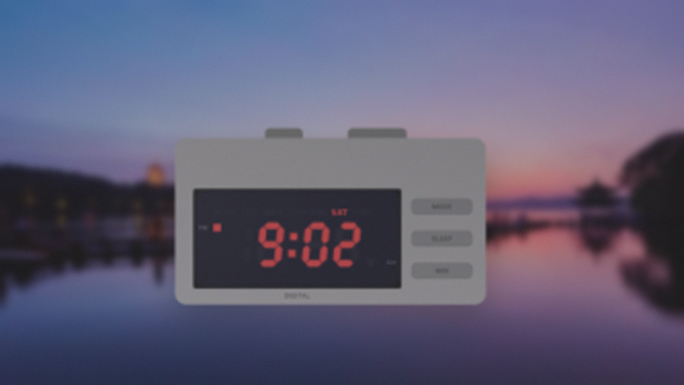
9 h 02 min
